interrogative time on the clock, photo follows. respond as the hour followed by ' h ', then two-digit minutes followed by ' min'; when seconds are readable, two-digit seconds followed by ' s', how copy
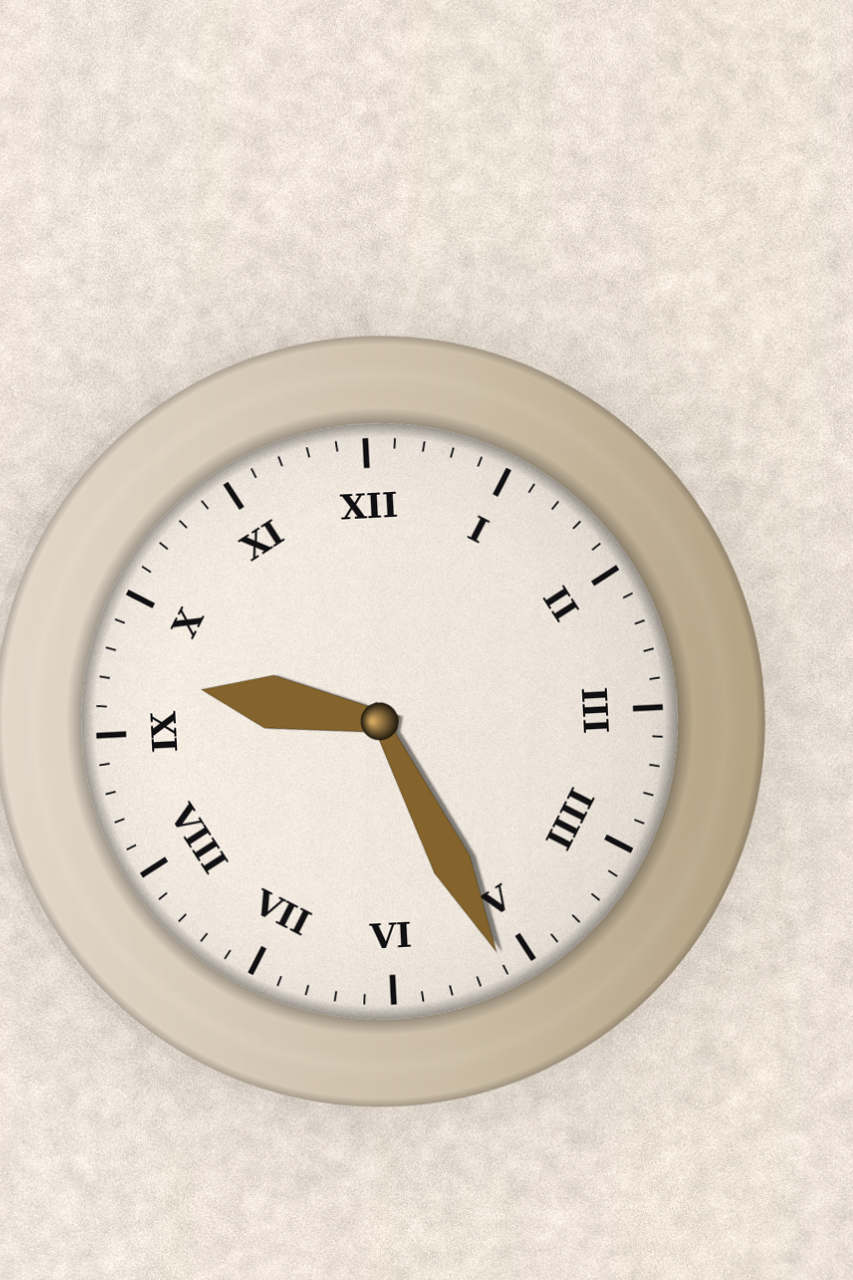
9 h 26 min
